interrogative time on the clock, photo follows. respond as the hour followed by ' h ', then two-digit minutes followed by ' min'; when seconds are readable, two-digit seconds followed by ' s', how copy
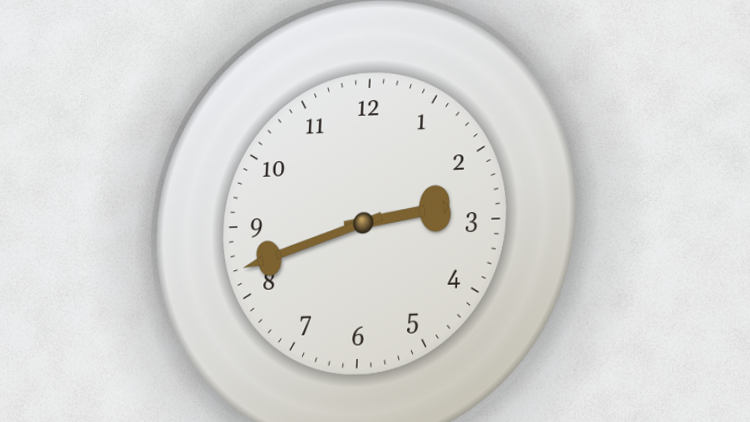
2 h 42 min
